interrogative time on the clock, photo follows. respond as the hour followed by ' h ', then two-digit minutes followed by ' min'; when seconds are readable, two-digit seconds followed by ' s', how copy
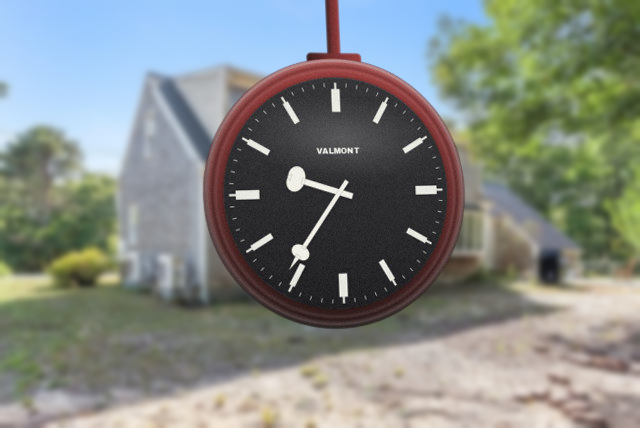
9 h 36 min
